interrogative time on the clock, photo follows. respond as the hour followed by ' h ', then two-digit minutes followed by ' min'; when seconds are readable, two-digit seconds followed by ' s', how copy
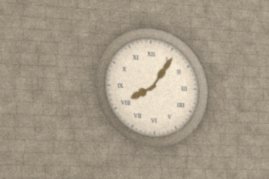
8 h 06 min
